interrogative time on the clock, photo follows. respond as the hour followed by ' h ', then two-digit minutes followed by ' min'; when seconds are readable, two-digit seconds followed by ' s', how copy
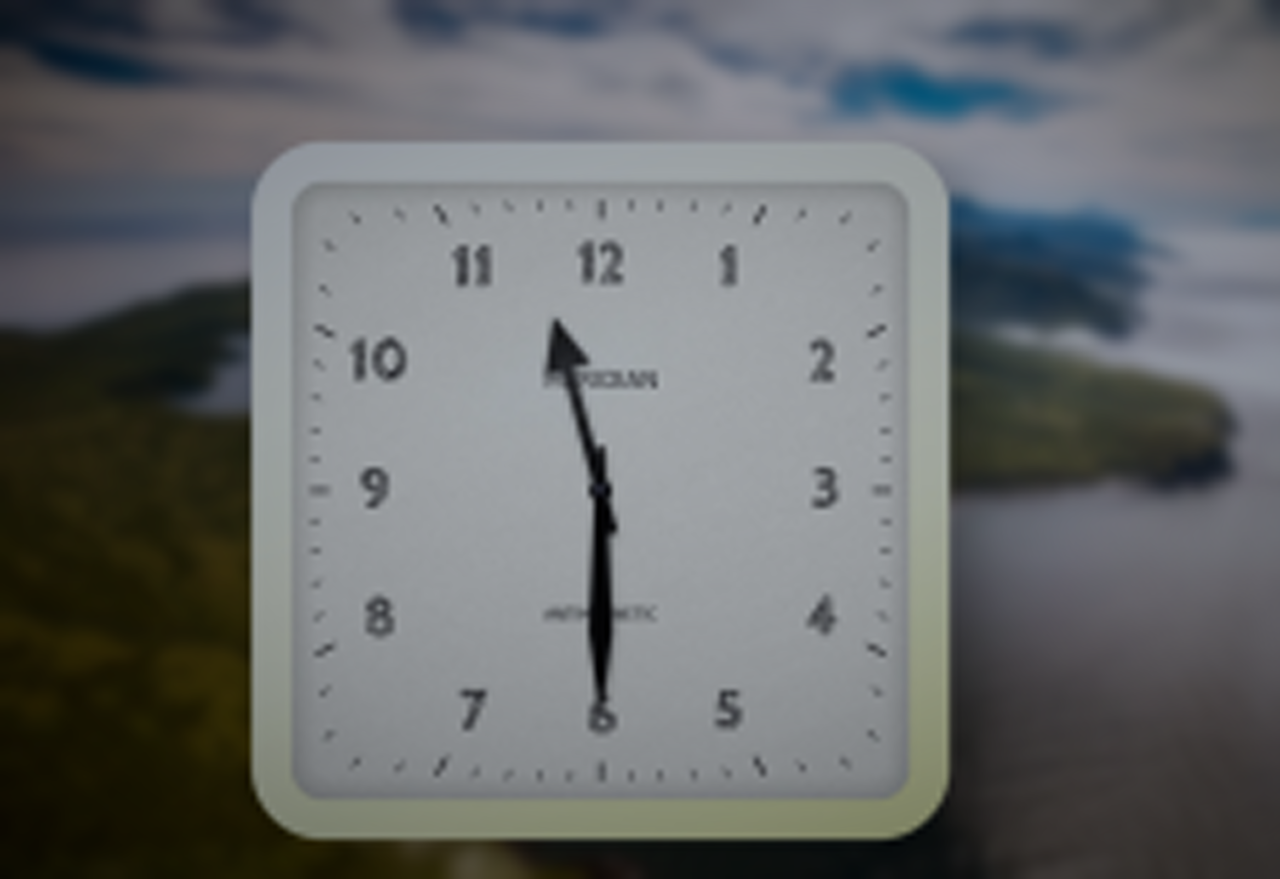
11 h 30 min
